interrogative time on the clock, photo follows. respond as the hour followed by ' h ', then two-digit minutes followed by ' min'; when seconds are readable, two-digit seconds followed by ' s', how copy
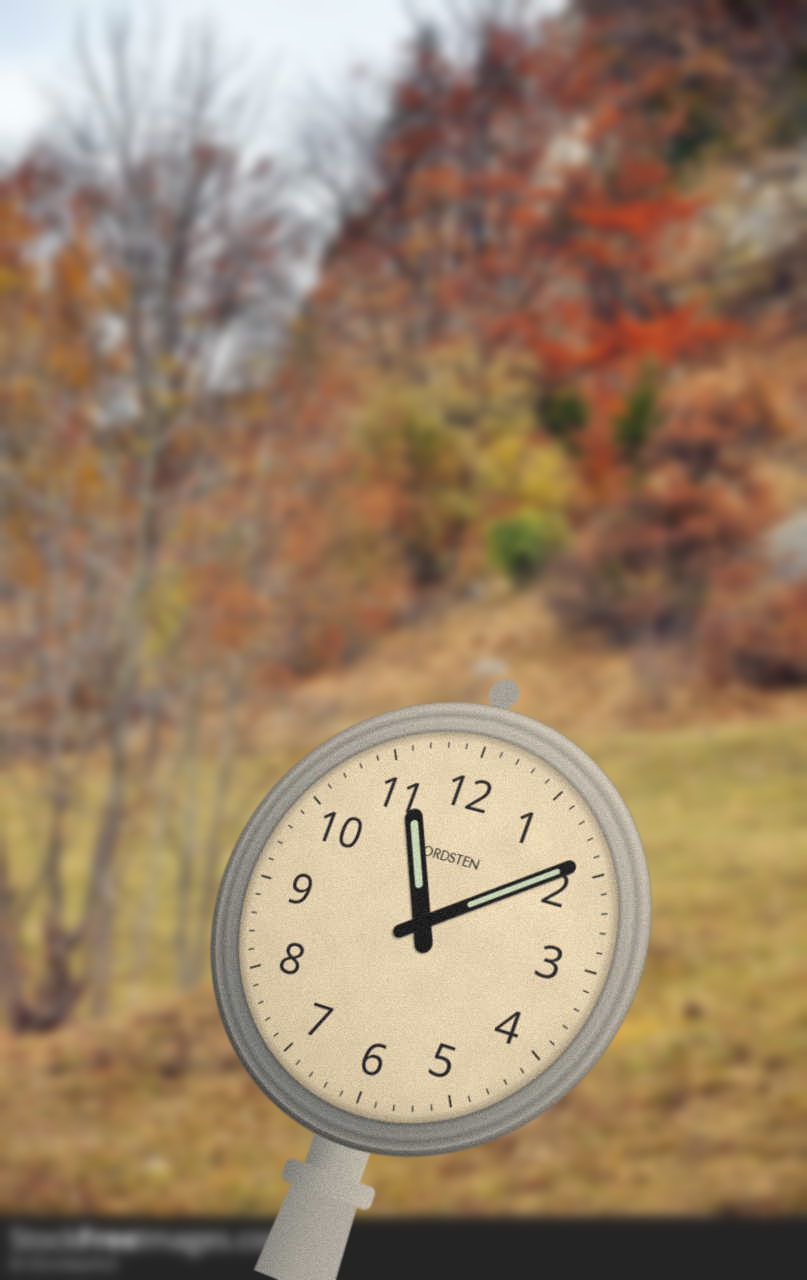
11 h 09 min
